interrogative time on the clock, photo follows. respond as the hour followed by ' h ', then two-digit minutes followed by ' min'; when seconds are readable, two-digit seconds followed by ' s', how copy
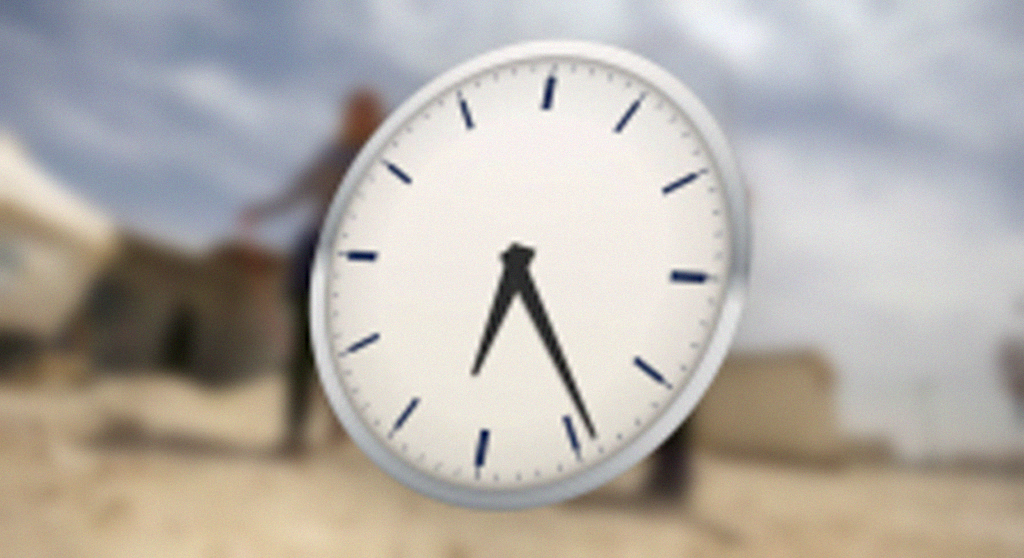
6 h 24 min
